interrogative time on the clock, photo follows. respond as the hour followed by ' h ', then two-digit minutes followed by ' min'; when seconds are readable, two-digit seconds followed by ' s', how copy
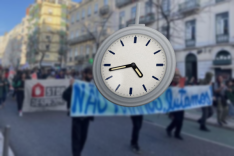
4 h 43 min
